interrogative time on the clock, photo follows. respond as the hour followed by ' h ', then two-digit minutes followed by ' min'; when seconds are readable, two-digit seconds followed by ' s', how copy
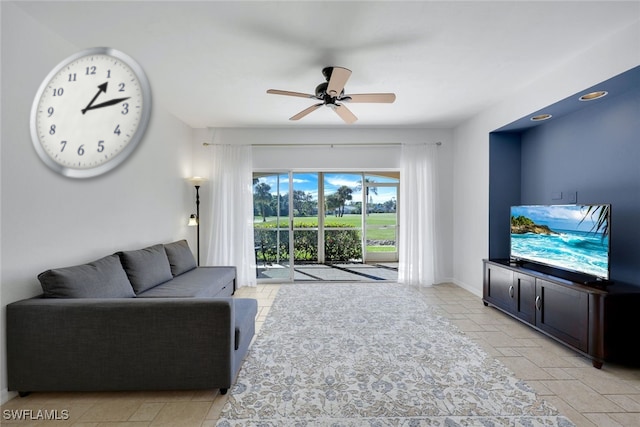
1 h 13 min
